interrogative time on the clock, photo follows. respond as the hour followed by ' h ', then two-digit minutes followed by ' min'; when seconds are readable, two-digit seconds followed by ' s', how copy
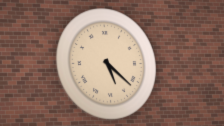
5 h 22 min
